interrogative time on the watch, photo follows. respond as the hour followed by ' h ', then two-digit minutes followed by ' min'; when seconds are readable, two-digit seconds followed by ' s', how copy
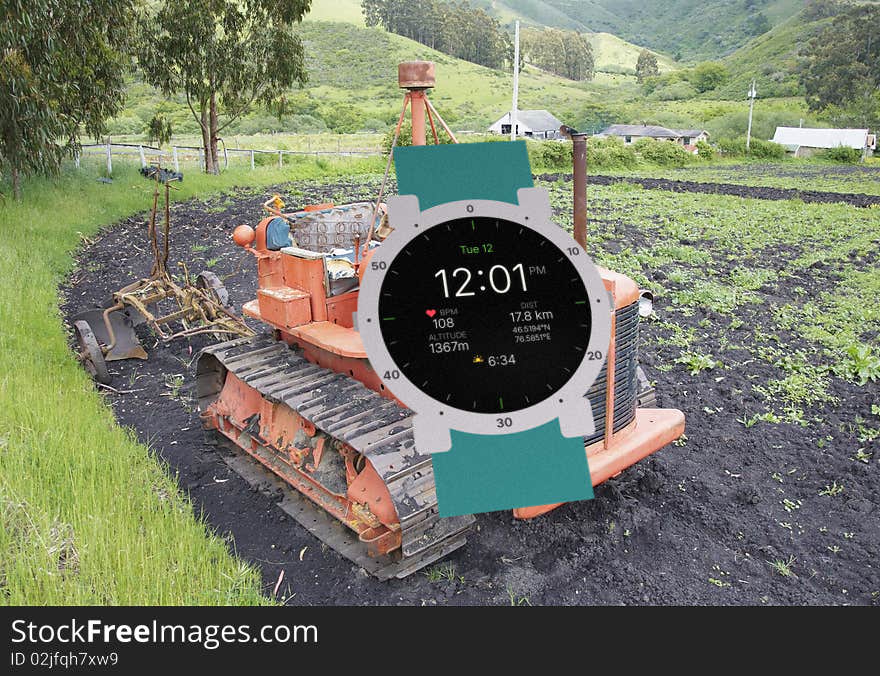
12 h 01 min
